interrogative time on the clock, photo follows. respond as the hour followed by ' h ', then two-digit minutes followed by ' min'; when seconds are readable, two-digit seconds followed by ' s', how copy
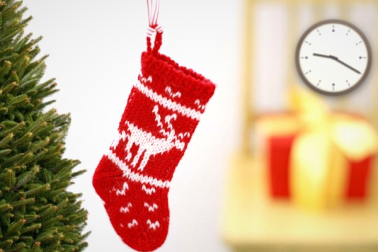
9 h 20 min
